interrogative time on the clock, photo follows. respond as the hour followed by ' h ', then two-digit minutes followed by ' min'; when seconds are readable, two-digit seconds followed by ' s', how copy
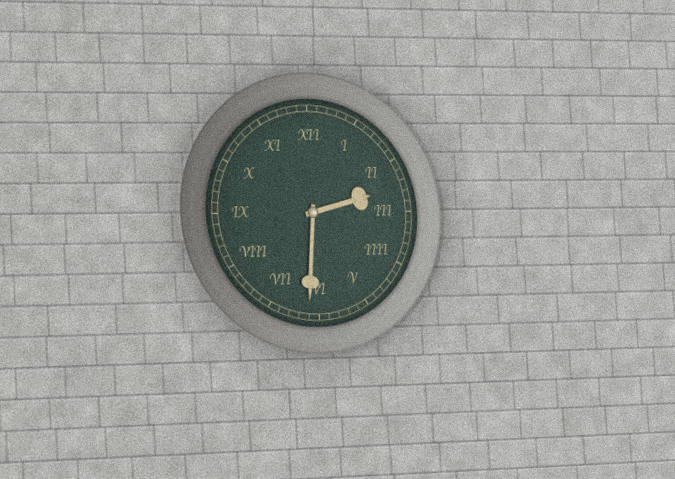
2 h 31 min
